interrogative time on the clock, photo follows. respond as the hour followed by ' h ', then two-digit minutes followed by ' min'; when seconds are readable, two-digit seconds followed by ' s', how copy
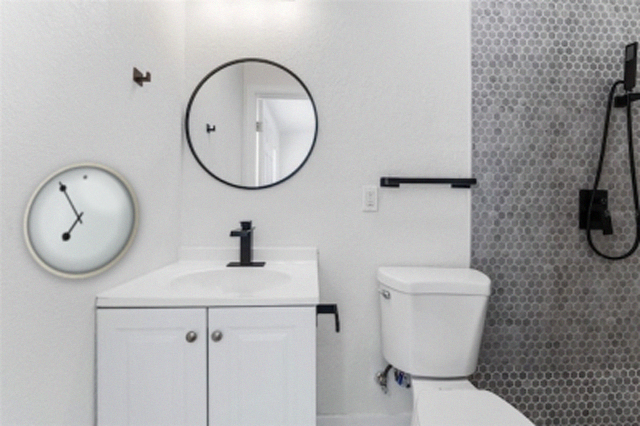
6 h 54 min
